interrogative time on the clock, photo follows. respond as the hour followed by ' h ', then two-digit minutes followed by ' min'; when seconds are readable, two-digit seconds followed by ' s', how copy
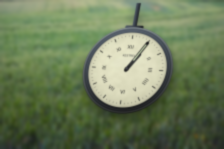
1 h 05 min
